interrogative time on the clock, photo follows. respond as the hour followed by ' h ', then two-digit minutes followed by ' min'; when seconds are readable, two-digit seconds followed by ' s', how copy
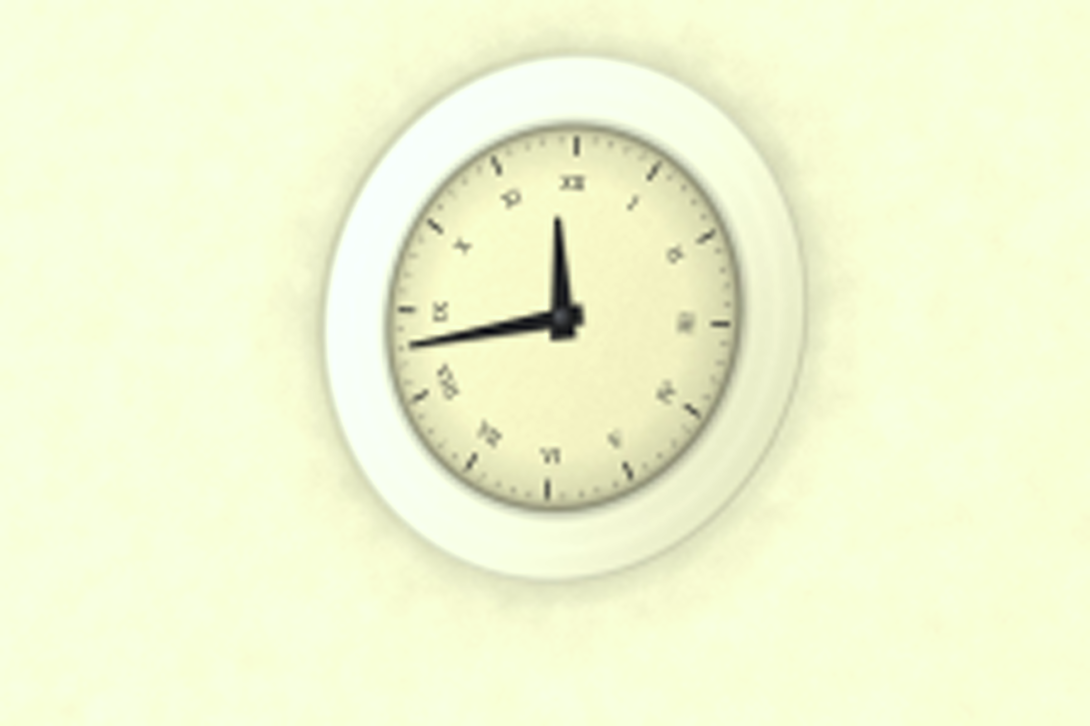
11 h 43 min
